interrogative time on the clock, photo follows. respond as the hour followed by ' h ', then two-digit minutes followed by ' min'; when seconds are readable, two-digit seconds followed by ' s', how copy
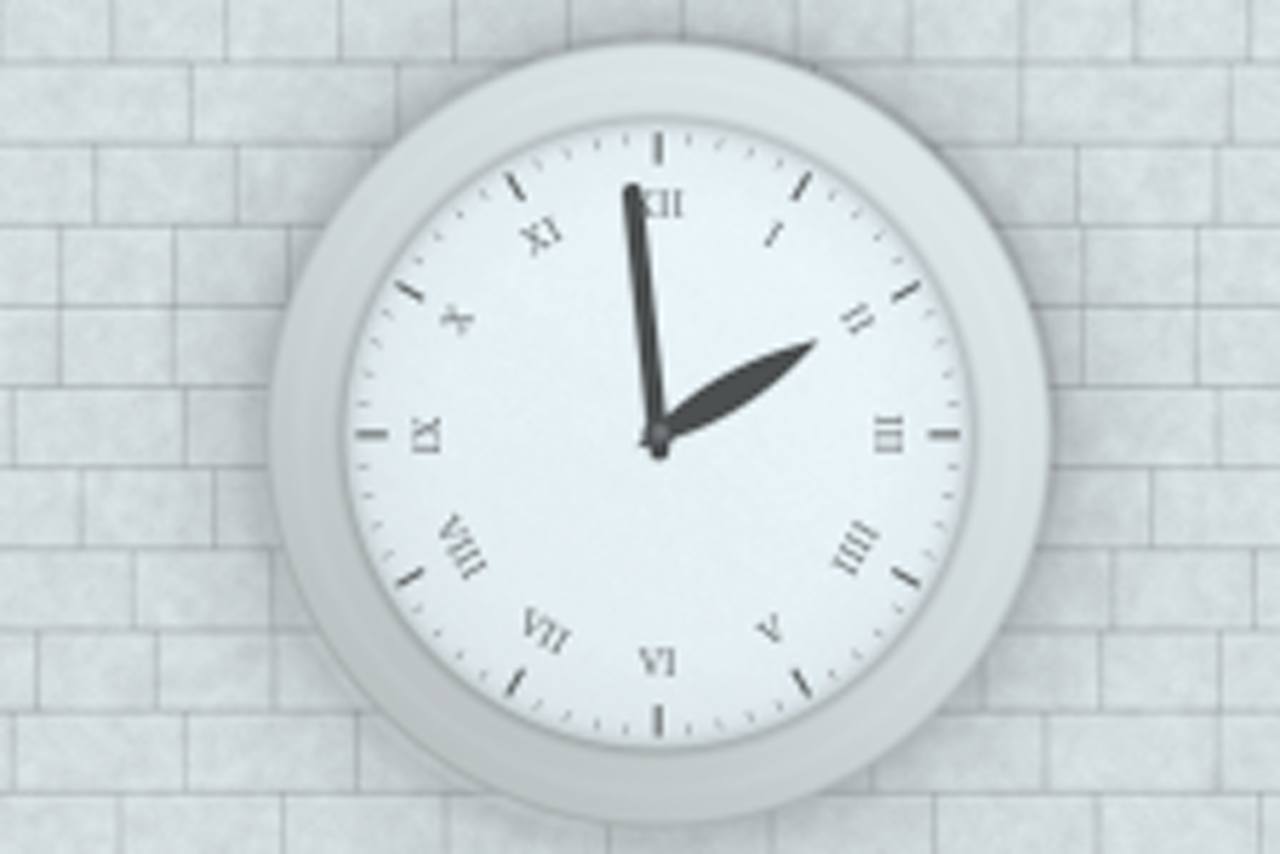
1 h 59 min
